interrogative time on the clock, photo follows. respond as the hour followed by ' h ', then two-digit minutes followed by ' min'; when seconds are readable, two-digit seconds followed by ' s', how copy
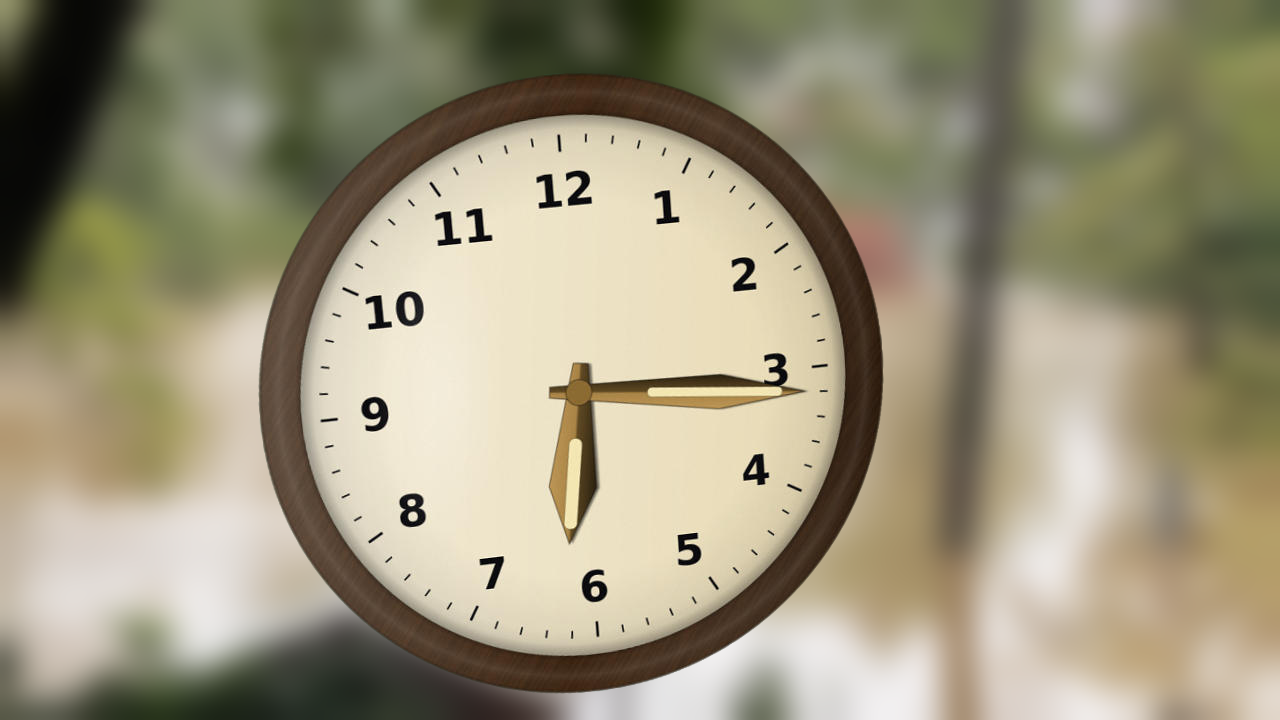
6 h 16 min
